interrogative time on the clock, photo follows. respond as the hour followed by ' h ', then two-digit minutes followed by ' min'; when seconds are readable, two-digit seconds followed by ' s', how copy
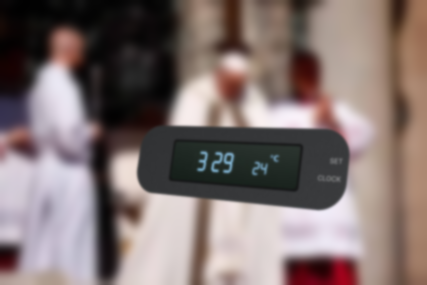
3 h 29 min
